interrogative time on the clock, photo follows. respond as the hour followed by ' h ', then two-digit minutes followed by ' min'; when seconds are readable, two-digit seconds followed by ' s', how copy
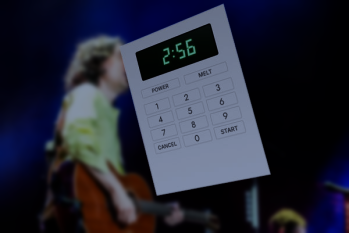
2 h 56 min
